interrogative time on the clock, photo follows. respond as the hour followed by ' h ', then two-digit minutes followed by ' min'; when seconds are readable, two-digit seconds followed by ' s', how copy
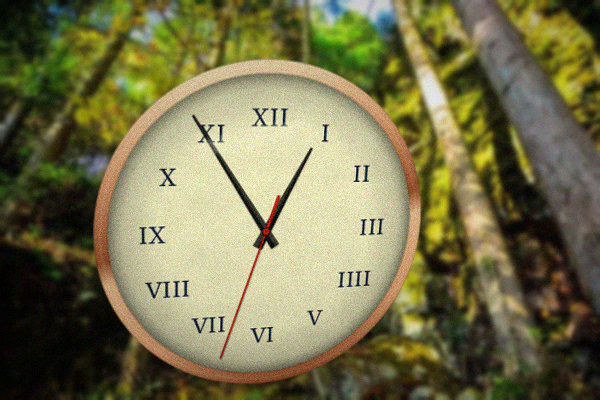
12 h 54 min 33 s
